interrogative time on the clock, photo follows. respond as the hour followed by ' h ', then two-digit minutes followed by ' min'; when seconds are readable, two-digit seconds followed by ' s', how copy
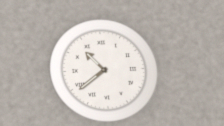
10 h 39 min
